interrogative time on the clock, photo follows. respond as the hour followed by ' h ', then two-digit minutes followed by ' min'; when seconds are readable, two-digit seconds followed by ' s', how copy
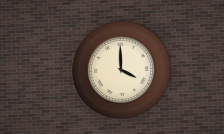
4 h 00 min
